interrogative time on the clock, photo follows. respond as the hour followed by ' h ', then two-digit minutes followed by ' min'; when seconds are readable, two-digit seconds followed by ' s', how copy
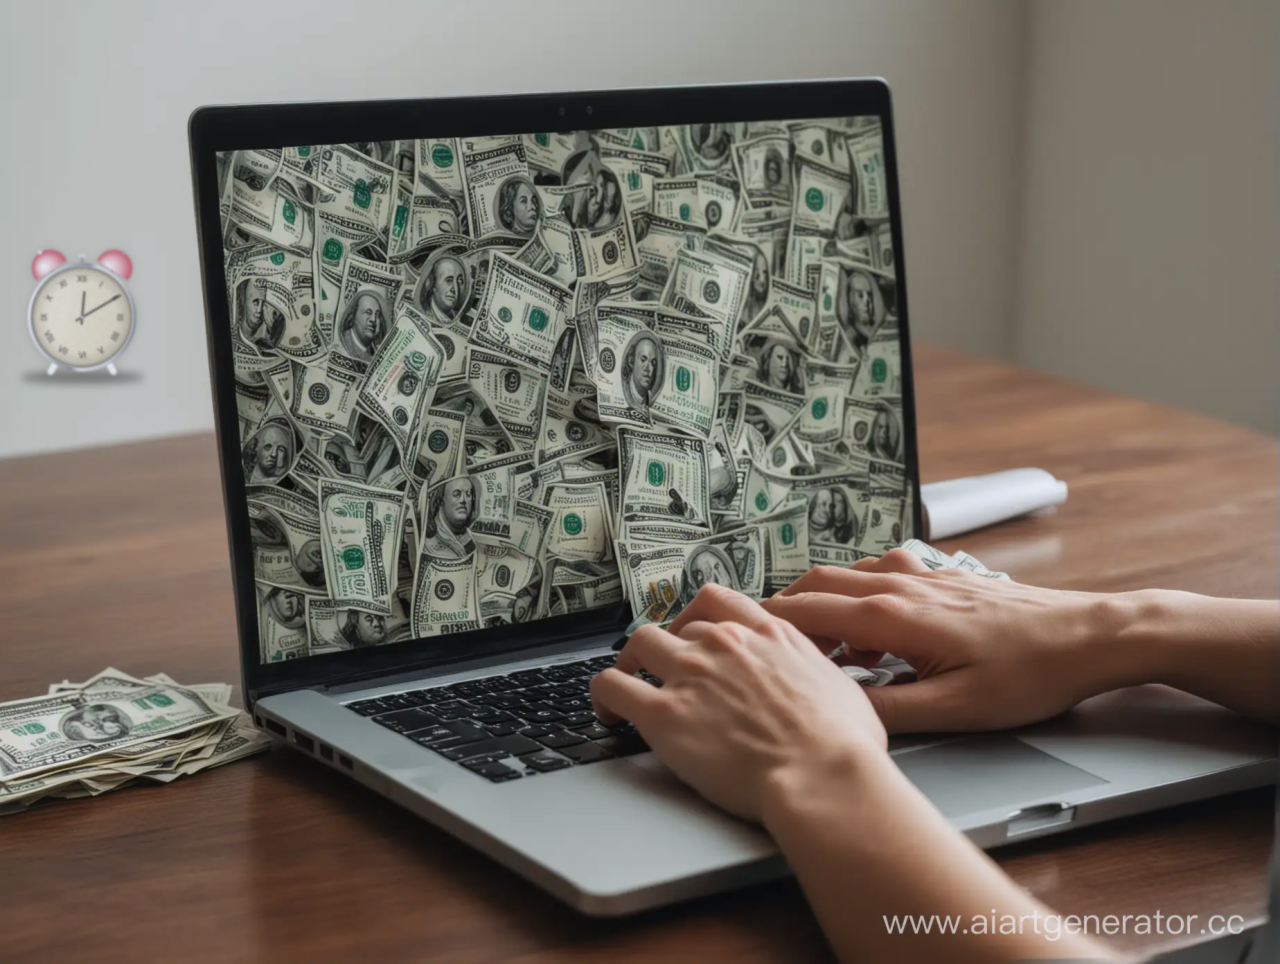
12 h 10 min
